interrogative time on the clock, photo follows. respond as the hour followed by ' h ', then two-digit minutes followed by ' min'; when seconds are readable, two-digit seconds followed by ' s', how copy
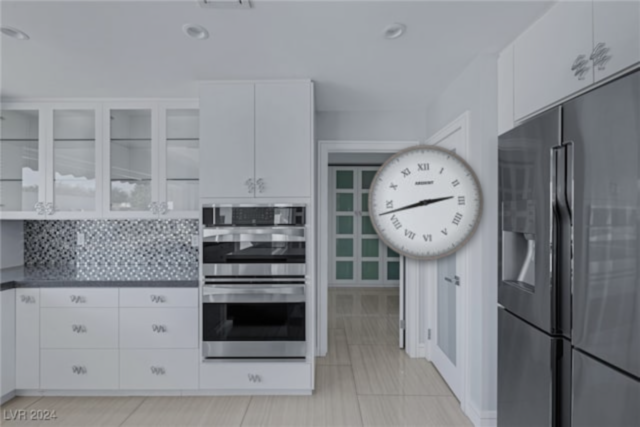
2 h 43 min
